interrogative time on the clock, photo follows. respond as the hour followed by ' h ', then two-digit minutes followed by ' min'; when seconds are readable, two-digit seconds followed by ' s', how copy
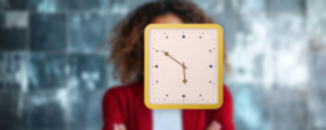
5 h 51 min
